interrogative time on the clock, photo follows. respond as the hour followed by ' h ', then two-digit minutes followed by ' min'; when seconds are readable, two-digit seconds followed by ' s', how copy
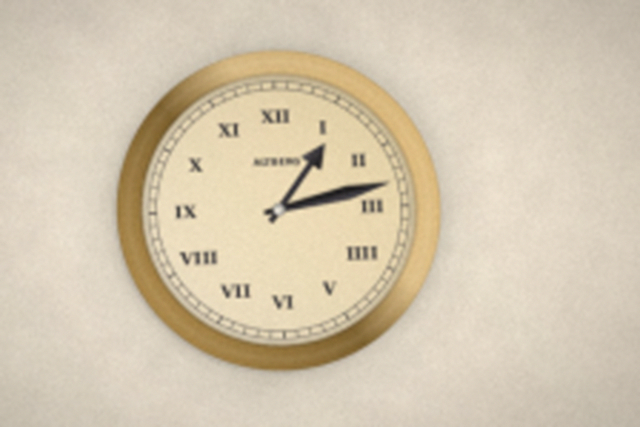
1 h 13 min
